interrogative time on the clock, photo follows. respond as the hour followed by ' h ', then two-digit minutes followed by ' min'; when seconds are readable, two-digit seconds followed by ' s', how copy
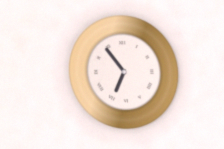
6 h 54 min
